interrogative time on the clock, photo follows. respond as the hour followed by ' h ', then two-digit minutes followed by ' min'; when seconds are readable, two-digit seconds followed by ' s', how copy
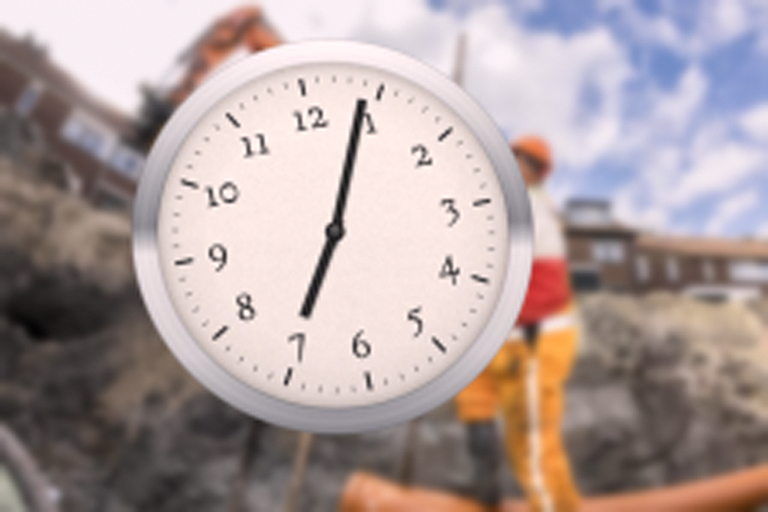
7 h 04 min
